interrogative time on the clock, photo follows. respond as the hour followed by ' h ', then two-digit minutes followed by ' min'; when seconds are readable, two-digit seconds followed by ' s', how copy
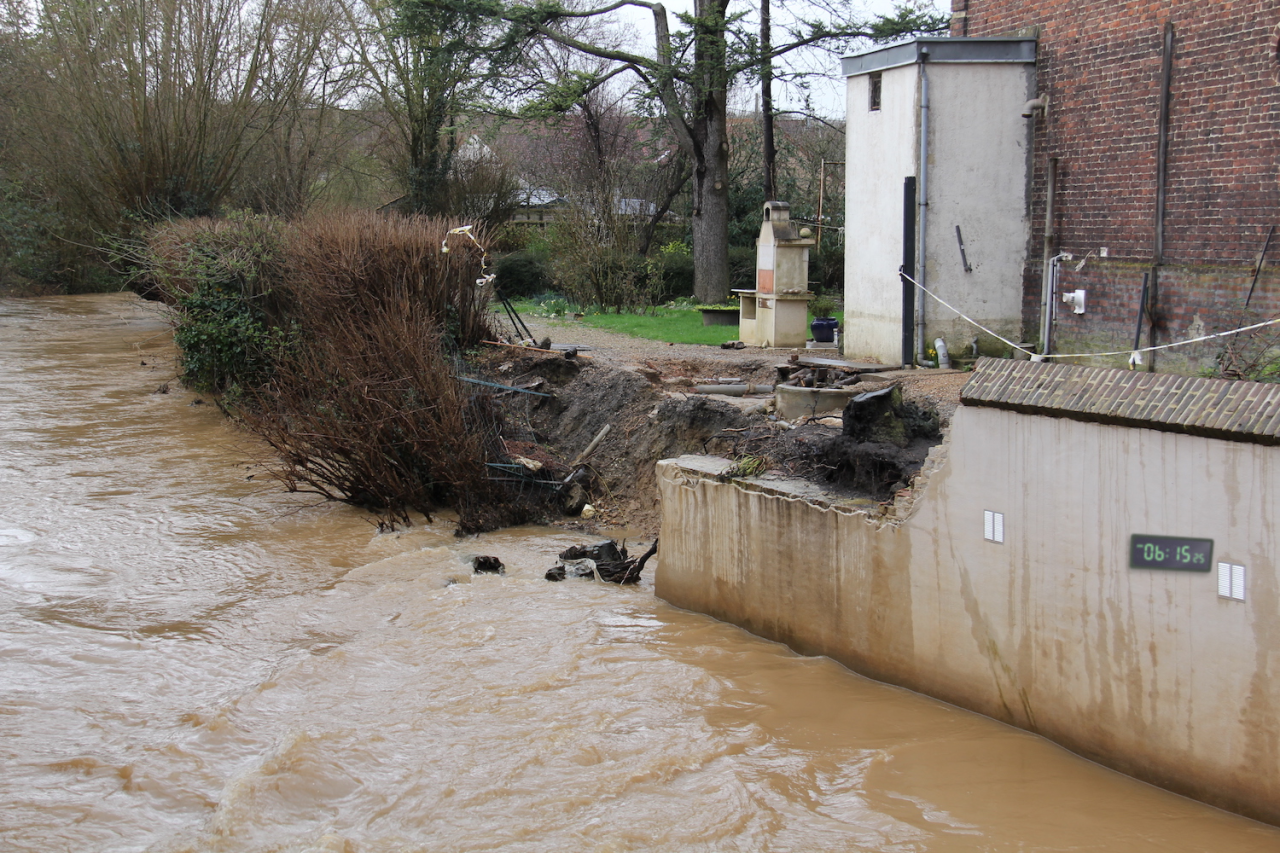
6 h 15 min
